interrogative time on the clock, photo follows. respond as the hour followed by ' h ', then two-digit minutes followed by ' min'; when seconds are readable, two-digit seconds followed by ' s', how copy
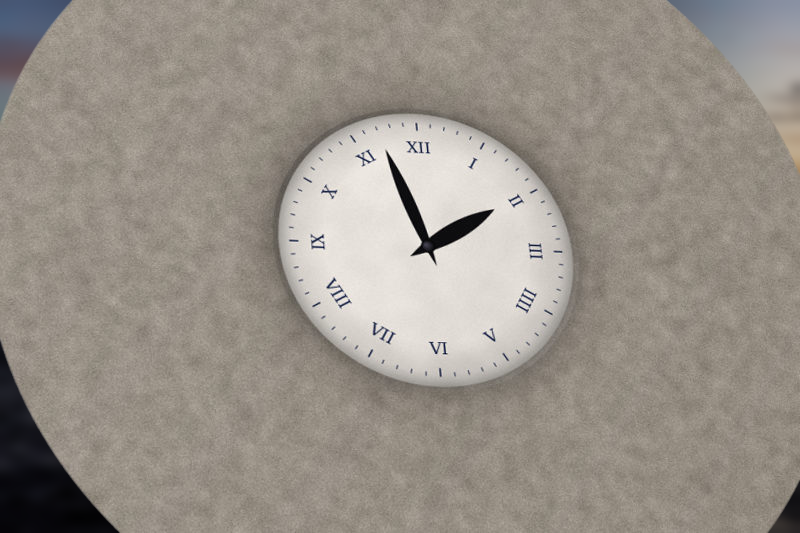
1 h 57 min
